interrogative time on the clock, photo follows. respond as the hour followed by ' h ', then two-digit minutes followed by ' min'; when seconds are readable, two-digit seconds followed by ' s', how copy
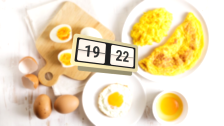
19 h 22 min
